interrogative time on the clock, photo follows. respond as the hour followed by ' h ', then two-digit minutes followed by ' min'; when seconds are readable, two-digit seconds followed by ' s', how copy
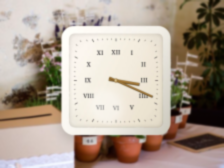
3 h 19 min
